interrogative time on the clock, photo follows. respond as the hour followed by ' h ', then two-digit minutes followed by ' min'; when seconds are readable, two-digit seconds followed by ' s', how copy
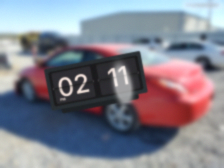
2 h 11 min
